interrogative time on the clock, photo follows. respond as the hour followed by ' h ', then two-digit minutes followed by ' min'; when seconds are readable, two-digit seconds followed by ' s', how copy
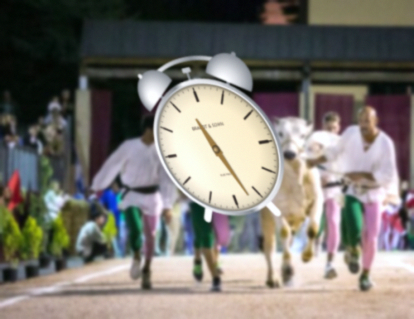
11 h 27 min
